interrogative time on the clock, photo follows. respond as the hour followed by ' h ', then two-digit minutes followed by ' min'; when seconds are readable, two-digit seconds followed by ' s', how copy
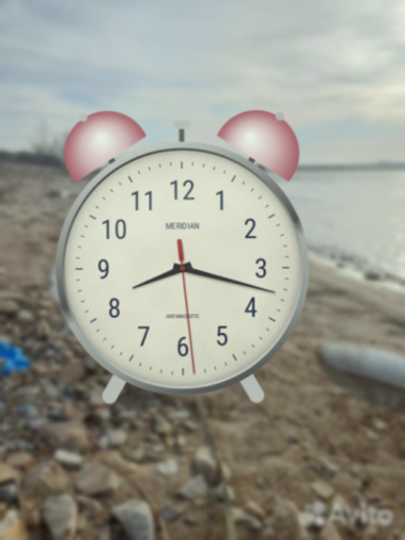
8 h 17 min 29 s
